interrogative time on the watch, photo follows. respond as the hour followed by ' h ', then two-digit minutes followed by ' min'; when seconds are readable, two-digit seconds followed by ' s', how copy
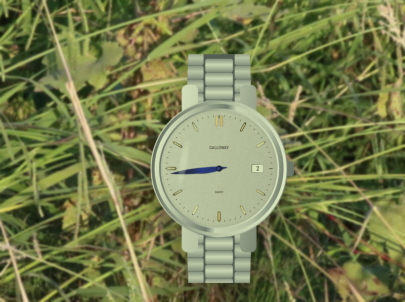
8 h 44 min
